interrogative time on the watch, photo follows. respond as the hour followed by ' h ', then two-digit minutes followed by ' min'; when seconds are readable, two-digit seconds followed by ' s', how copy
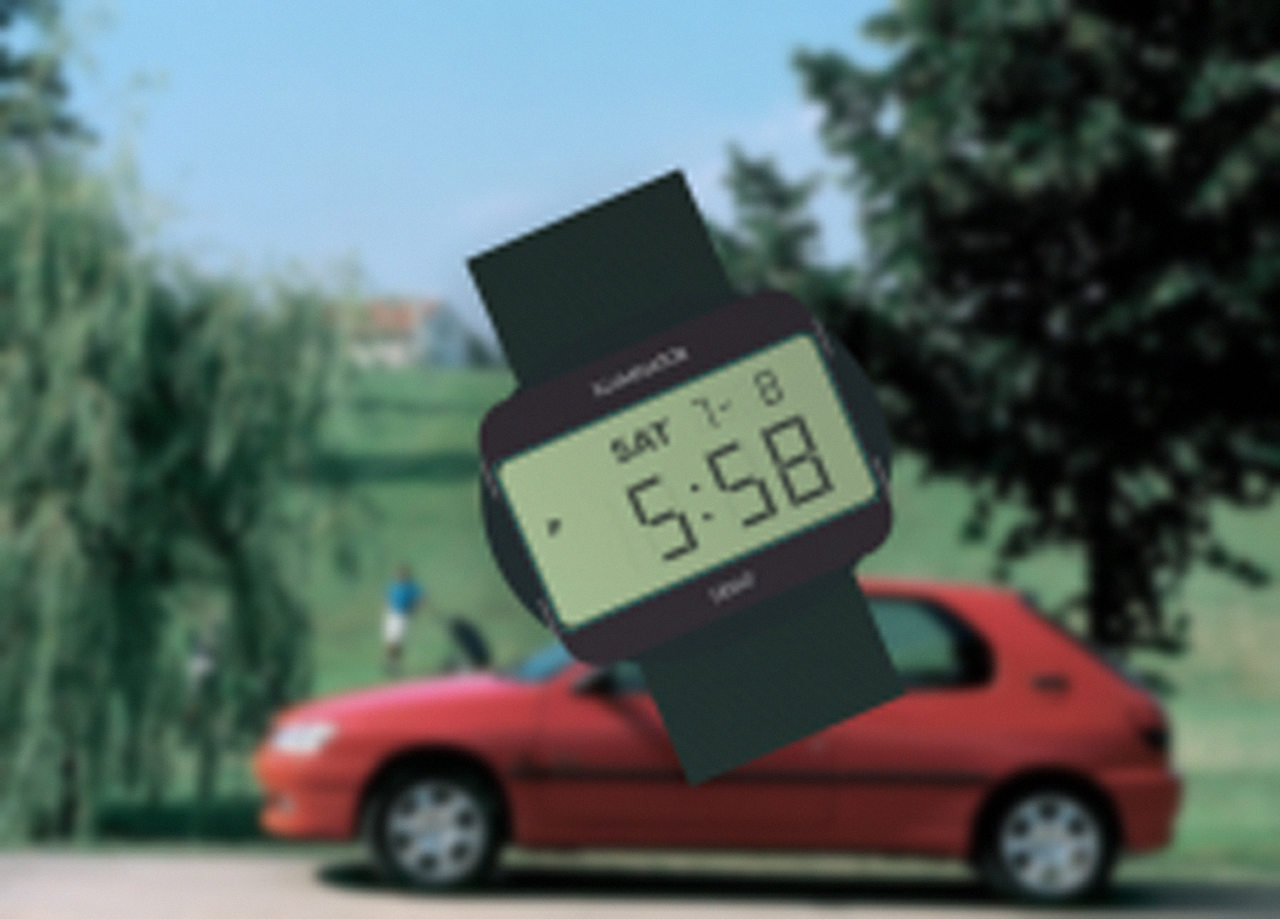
5 h 58 min
